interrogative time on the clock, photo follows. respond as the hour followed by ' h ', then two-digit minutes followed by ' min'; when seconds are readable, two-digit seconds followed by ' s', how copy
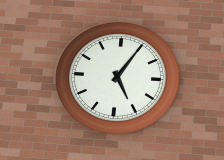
5 h 05 min
